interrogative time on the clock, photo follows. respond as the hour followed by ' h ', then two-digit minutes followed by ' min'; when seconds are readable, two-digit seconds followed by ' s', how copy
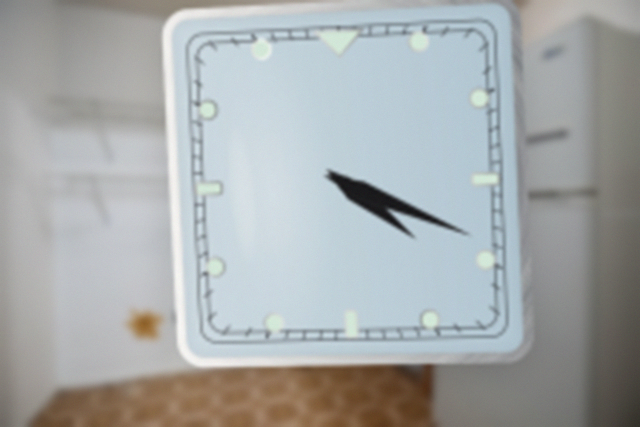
4 h 19 min
